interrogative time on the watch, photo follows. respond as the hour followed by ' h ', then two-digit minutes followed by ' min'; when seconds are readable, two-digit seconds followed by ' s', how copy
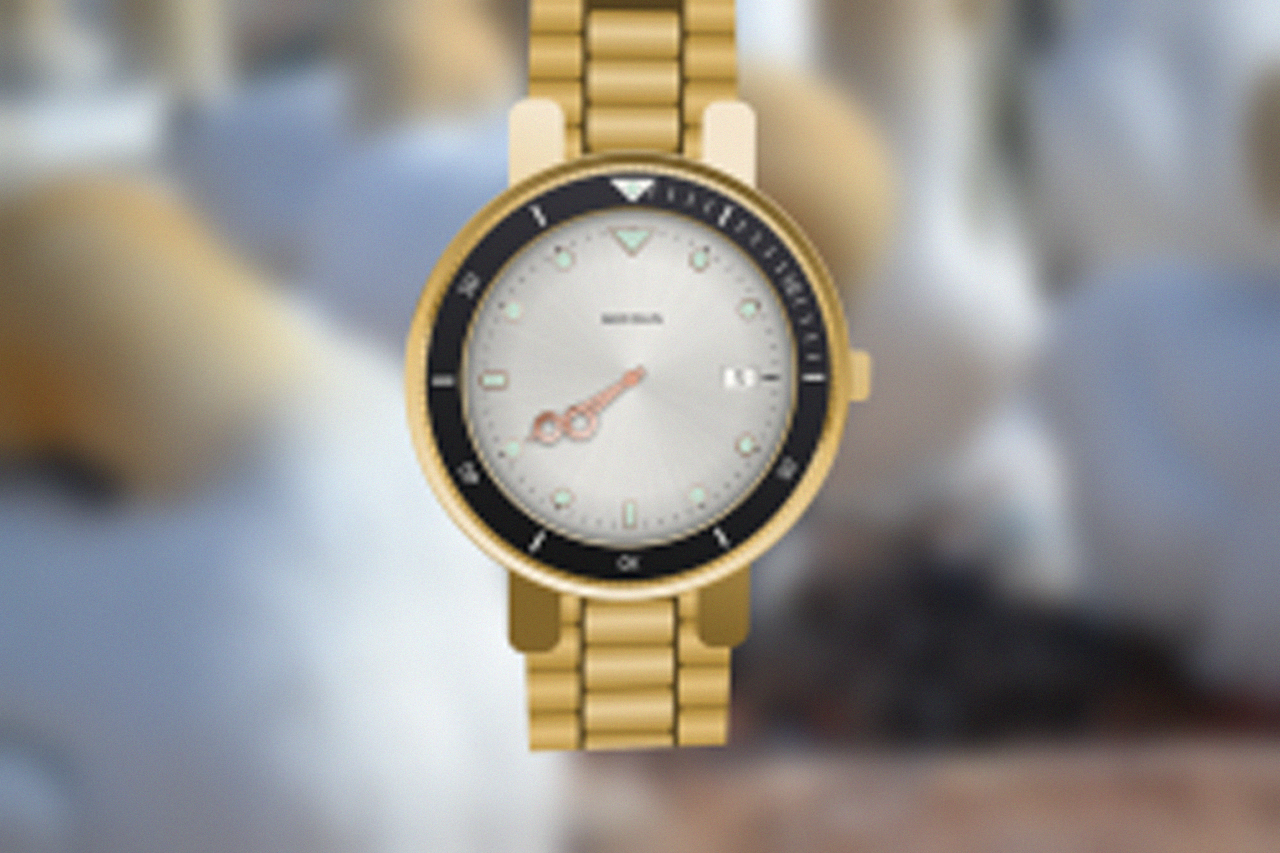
7 h 40 min
